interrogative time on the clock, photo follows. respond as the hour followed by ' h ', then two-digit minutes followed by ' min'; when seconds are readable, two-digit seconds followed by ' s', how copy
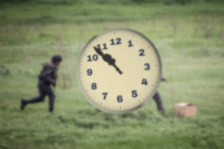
10 h 53 min
